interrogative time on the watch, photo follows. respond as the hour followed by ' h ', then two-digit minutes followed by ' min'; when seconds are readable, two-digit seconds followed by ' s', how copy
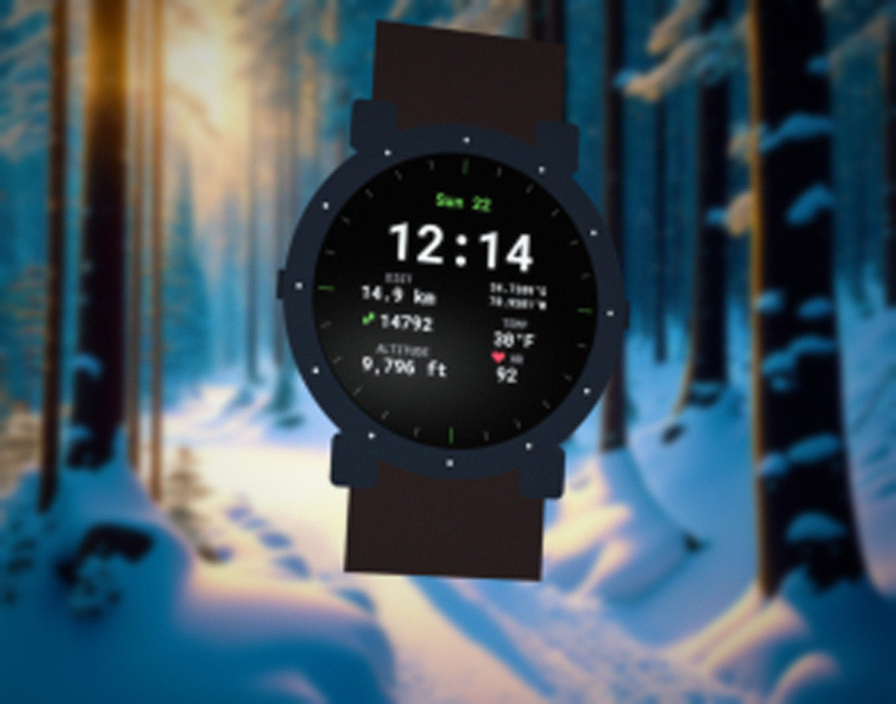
12 h 14 min
